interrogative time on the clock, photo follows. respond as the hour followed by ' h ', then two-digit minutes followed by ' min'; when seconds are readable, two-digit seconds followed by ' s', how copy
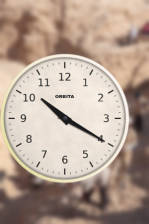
10 h 20 min
